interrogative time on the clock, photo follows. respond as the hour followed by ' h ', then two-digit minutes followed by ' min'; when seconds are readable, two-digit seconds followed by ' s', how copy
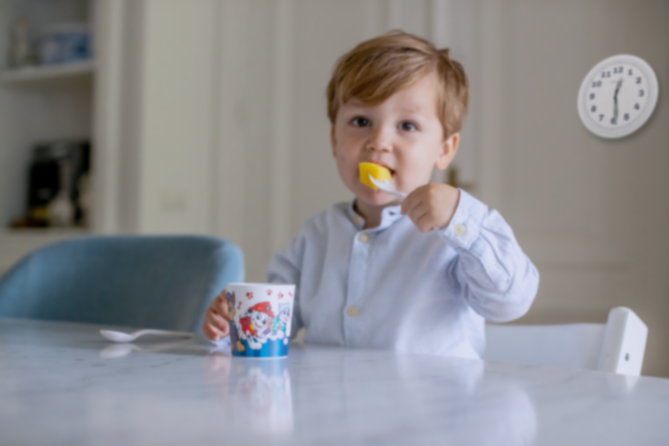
12 h 29 min
